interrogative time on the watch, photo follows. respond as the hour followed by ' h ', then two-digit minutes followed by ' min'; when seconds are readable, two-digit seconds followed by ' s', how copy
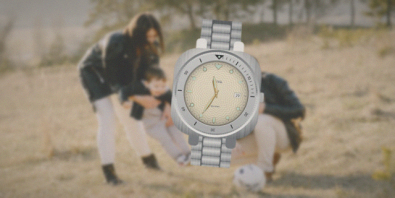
11 h 35 min
